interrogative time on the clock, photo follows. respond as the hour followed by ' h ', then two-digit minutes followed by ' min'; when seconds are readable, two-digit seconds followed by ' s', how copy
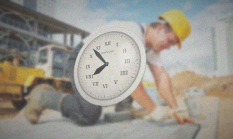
7 h 53 min
